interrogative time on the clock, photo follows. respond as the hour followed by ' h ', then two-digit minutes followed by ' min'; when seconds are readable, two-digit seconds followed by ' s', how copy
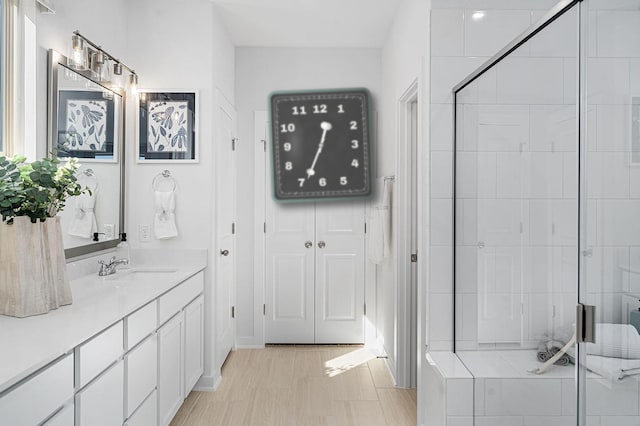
12 h 34 min
